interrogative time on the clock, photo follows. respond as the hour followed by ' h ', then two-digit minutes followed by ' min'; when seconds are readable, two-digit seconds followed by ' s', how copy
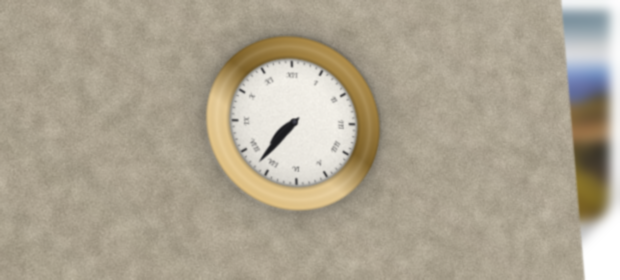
7 h 37 min
